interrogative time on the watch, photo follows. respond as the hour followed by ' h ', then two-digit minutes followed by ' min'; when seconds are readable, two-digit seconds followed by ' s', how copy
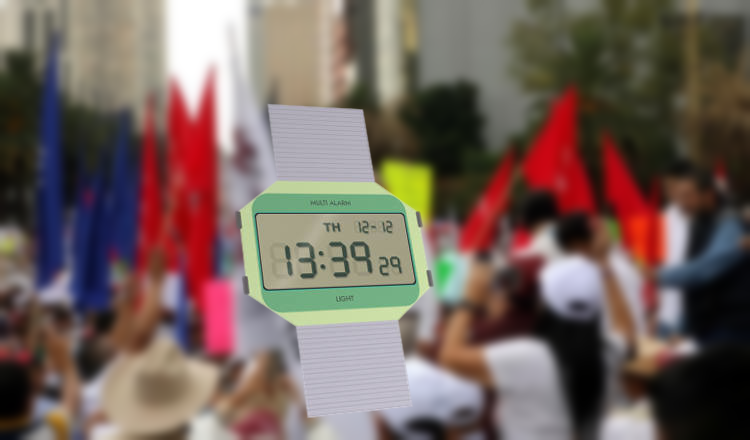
13 h 39 min 29 s
